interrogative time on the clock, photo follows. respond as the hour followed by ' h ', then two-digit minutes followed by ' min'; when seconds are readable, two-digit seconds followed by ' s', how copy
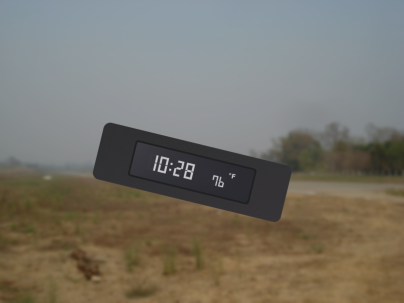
10 h 28 min
